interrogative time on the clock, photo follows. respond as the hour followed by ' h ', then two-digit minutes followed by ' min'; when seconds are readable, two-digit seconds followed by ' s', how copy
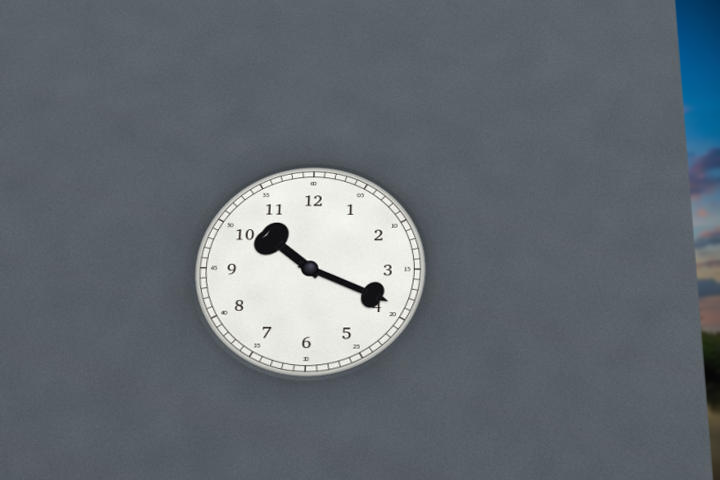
10 h 19 min
